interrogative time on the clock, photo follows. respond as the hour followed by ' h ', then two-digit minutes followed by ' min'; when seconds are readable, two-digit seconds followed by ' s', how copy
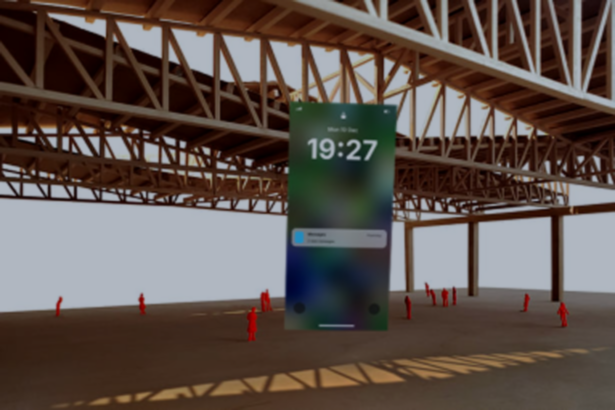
19 h 27 min
